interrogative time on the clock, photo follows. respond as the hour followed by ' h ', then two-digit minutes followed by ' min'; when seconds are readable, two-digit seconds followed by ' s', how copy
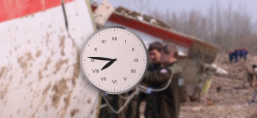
7 h 46 min
